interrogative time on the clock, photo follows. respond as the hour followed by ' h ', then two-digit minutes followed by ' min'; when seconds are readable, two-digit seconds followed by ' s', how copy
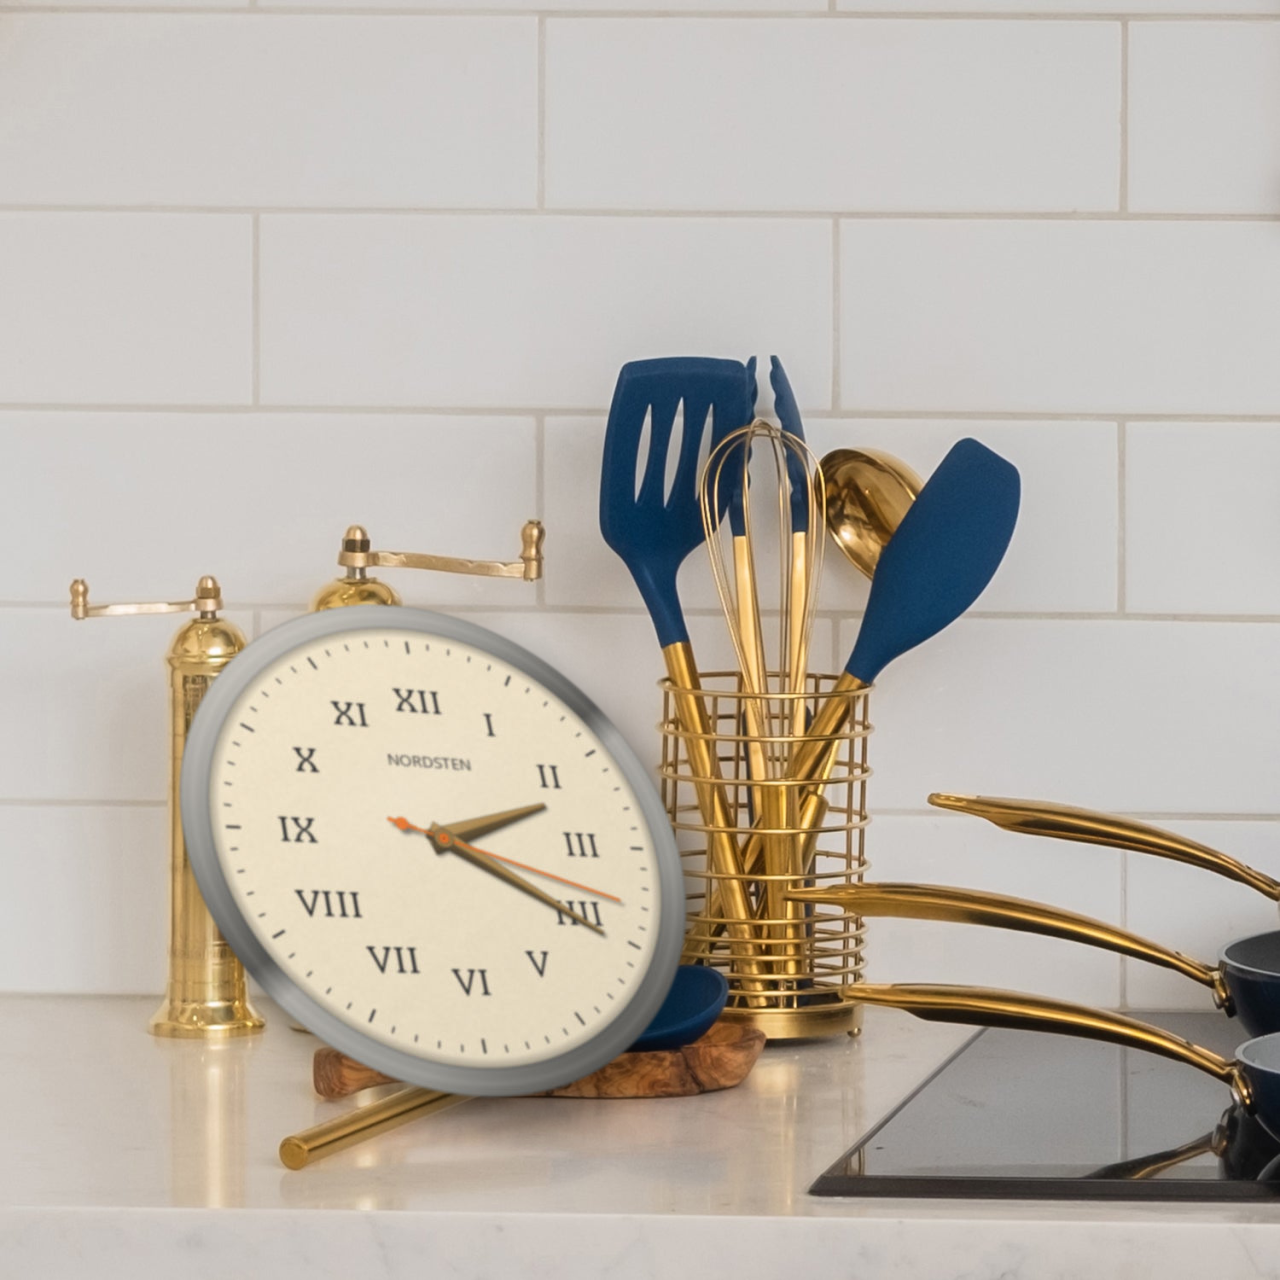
2 h 20 min 18 s
